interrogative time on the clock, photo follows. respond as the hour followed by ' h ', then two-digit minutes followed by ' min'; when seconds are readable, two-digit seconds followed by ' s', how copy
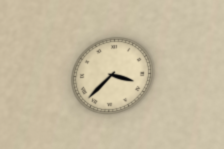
3 h 37 min
